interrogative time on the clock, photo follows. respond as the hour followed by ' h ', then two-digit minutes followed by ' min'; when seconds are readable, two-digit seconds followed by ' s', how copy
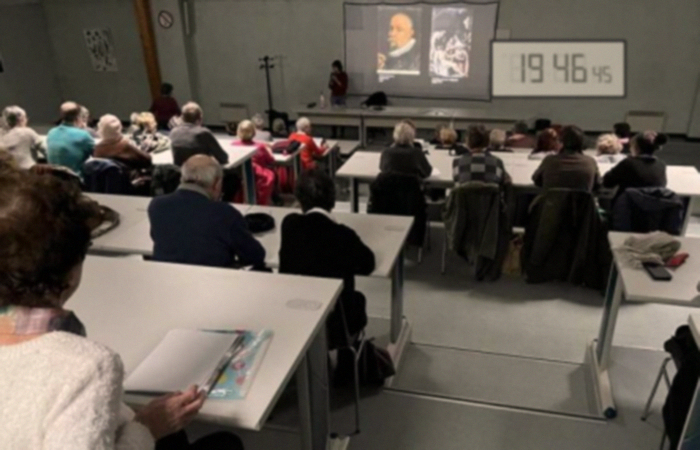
19 h 46 min 45 s
